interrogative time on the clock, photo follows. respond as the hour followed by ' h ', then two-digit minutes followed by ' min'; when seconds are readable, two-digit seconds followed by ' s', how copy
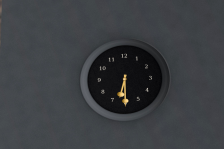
6 h 30 min
